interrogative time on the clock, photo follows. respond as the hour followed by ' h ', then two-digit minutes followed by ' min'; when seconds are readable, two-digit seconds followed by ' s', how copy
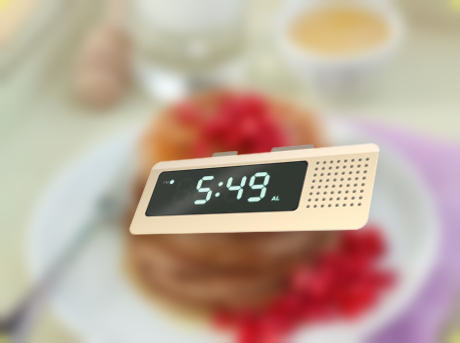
5 h 49 min
